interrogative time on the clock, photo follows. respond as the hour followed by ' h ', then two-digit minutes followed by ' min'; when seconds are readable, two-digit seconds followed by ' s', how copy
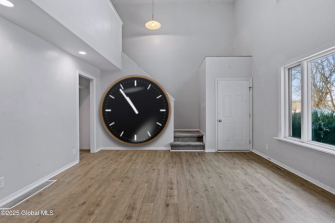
10 h 54 min
